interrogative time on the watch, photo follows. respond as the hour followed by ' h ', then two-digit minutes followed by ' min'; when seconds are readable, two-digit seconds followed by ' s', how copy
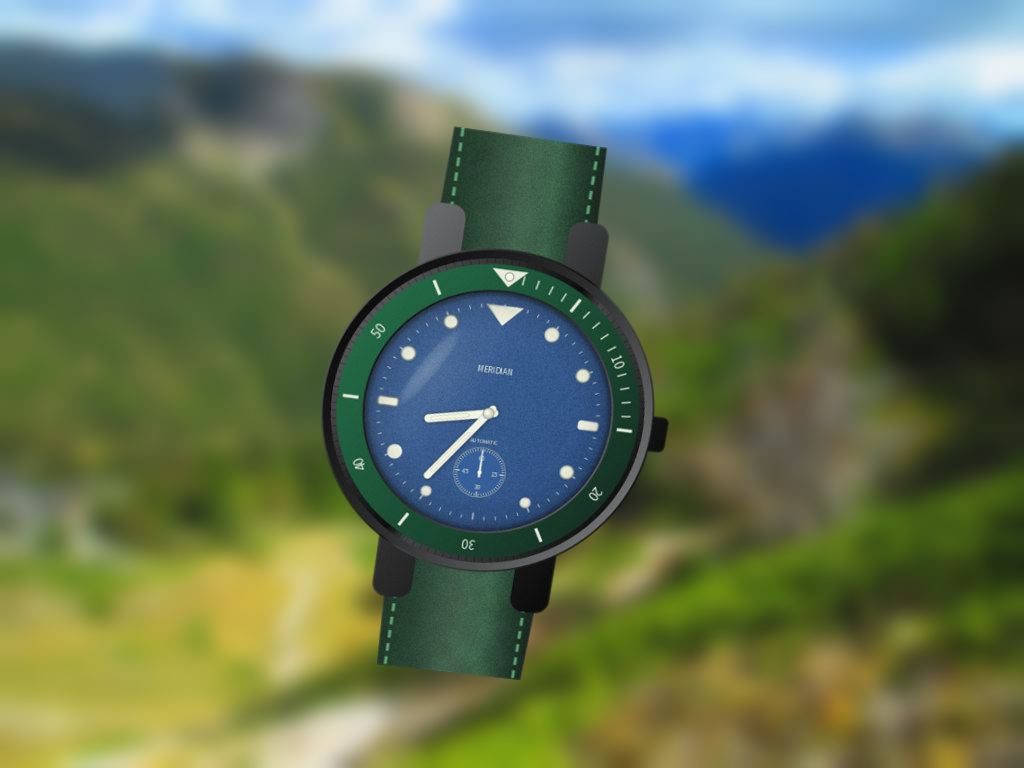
8 h 36 min
